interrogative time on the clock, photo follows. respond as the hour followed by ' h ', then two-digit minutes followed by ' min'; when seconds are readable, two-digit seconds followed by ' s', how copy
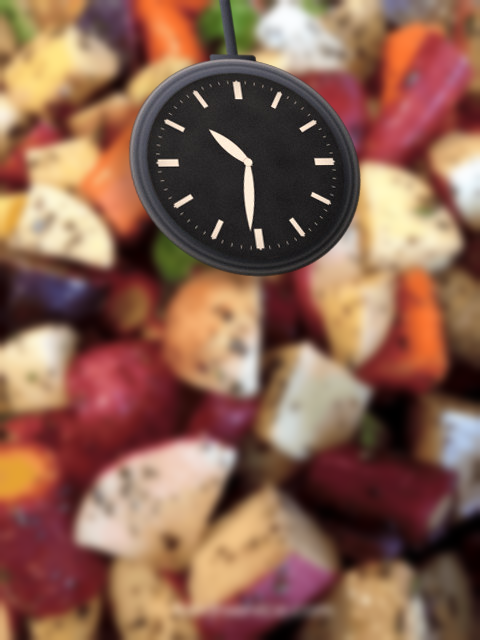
10 h 31 min
